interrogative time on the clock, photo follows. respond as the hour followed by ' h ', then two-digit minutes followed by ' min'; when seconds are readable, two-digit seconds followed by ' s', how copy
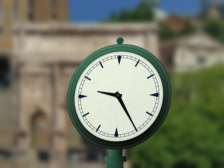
9 h 25 min
